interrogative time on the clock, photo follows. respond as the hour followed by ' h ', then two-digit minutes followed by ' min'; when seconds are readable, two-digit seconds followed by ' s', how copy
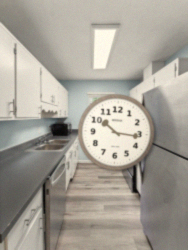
10 h 16 min
